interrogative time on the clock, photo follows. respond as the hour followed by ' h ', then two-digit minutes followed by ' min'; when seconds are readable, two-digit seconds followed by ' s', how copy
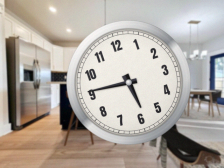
5 h 46 min
